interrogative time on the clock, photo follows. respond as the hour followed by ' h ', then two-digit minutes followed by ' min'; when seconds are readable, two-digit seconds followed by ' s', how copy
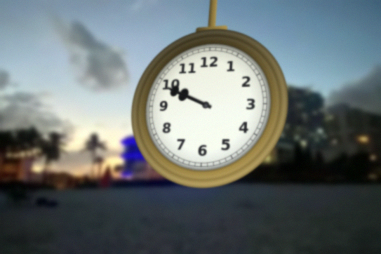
9 h 49 min
